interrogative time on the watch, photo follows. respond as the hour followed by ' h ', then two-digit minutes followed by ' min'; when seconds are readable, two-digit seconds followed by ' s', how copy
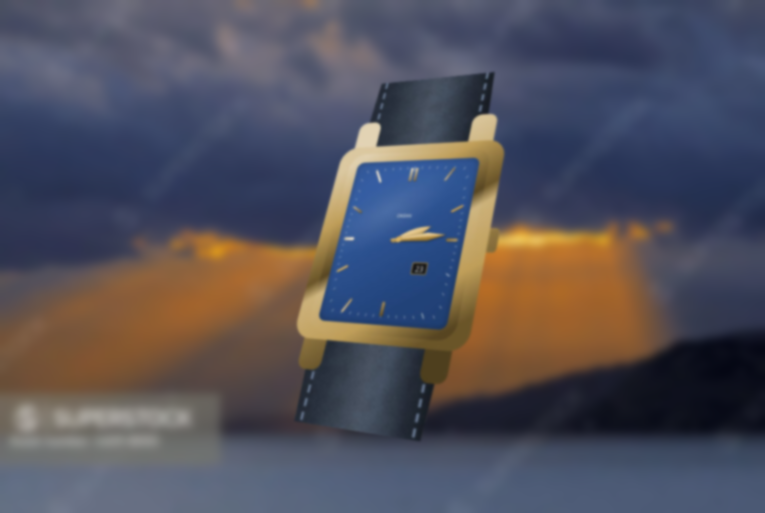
2 h 14 min
